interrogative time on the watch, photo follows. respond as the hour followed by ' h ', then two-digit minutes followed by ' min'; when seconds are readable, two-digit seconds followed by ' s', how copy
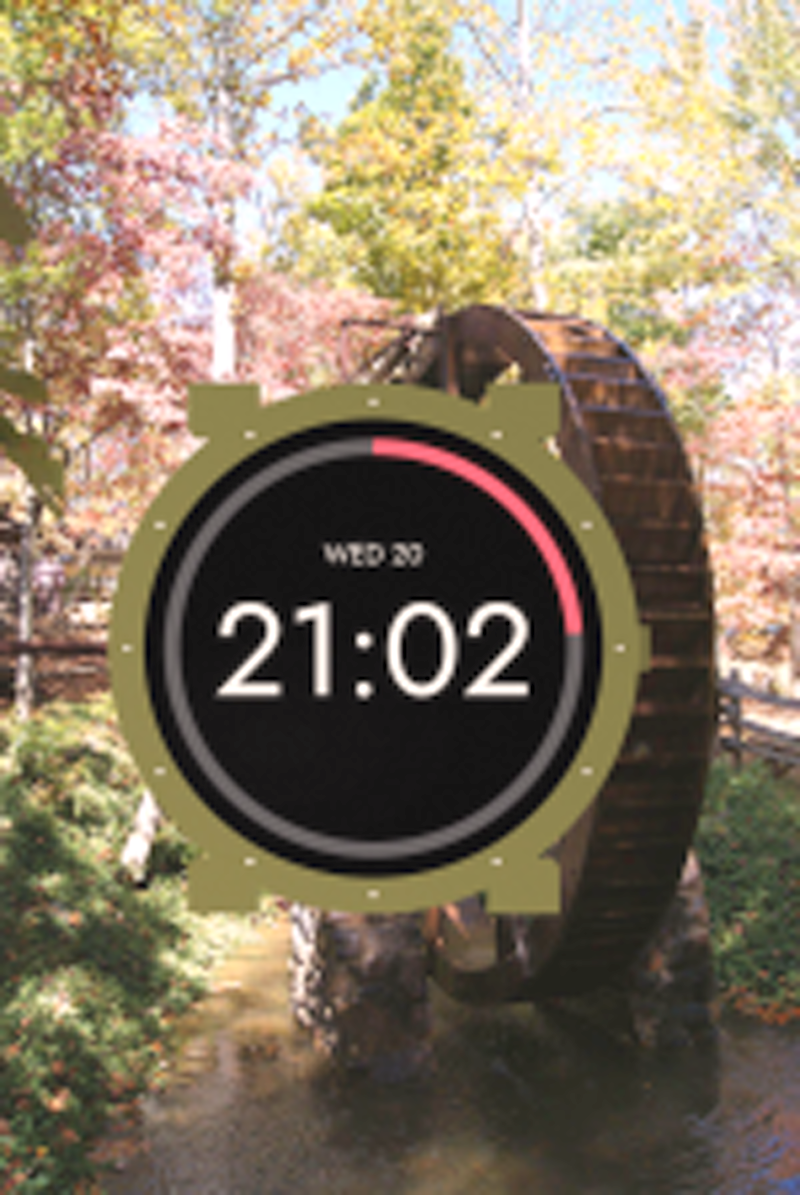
21 h 02 min
